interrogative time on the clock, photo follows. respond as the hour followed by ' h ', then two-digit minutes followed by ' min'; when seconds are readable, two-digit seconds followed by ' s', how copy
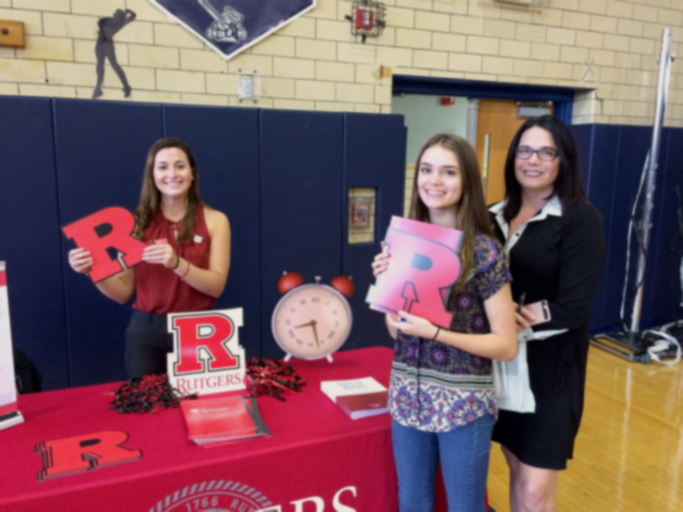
8 h 27 min
